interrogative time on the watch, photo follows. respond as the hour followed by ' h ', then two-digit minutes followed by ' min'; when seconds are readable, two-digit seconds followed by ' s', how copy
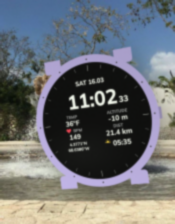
11 h 02 min
